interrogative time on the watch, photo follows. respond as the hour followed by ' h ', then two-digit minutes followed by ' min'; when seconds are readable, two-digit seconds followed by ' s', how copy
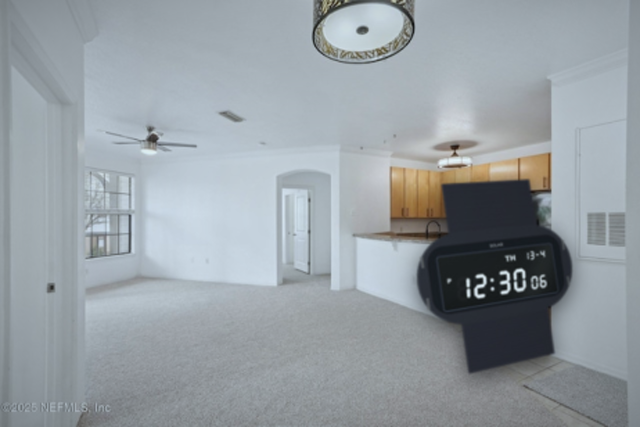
12 h 30 min 06 s
